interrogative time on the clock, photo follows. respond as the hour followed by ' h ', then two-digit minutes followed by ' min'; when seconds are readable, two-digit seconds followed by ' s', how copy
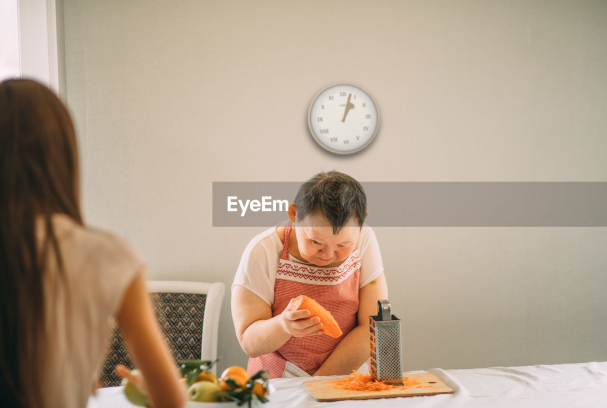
1 h 03 min
